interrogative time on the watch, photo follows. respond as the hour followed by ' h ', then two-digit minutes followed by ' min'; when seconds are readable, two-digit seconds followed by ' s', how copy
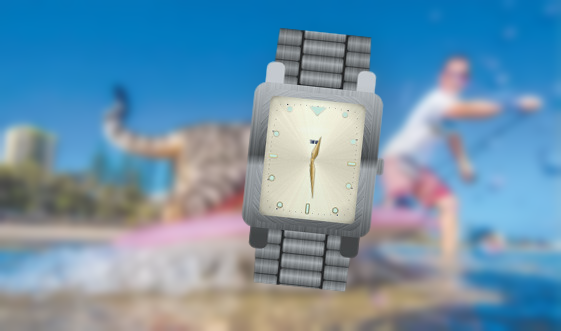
12 h 29 min
